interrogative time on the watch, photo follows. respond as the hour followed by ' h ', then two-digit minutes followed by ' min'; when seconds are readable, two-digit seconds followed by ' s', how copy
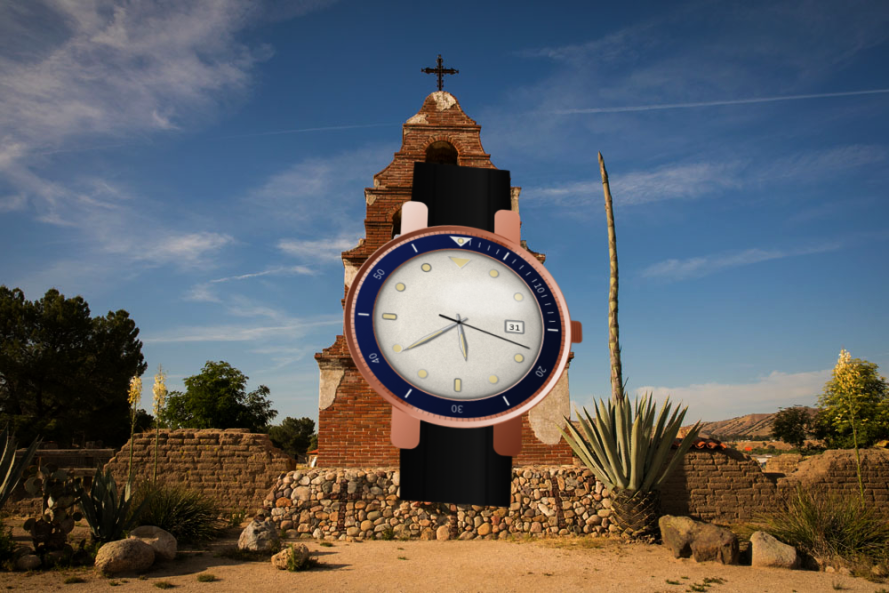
5 h 39 min 18 s
